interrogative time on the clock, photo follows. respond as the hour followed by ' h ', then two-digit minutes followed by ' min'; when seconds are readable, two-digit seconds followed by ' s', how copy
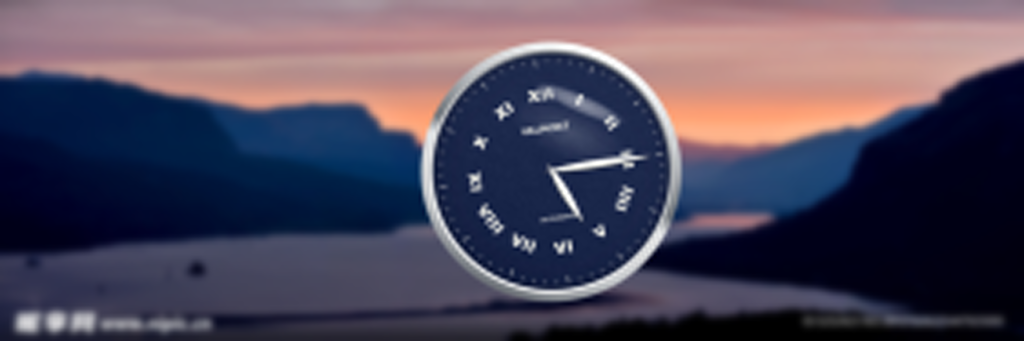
5 h 15 min
